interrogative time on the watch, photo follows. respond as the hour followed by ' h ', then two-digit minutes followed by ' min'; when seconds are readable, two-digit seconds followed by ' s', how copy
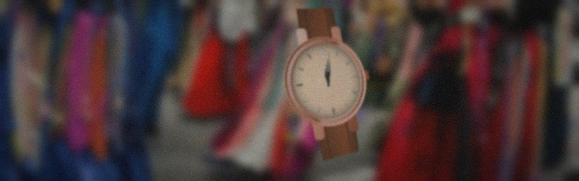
12 h 02 min
